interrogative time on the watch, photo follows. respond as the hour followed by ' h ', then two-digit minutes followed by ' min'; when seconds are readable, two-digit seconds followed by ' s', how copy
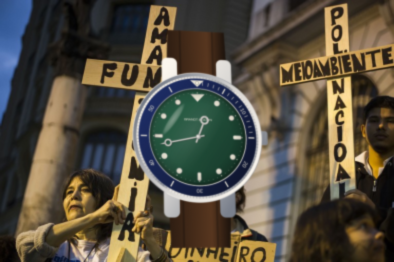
12 h 43 min
